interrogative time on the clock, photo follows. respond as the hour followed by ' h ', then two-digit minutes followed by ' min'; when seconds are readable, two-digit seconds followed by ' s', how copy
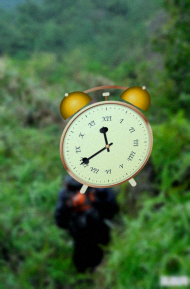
11 h 40 min
